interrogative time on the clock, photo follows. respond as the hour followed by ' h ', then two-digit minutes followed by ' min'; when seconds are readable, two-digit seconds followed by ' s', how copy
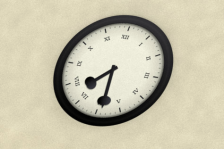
7 h 29 min
